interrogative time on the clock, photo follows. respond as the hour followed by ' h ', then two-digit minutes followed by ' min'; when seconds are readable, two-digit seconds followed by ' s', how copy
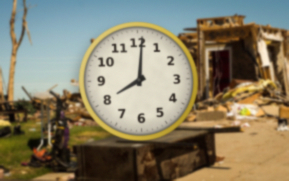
8 h 01 min
